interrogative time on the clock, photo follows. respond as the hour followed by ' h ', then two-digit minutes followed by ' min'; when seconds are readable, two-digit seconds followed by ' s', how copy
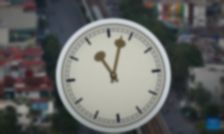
11 h 03 min
